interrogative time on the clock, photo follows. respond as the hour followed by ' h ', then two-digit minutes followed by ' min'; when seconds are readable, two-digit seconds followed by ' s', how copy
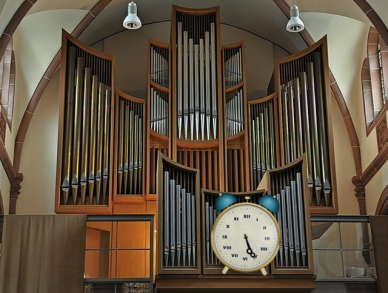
5 h 26 min
